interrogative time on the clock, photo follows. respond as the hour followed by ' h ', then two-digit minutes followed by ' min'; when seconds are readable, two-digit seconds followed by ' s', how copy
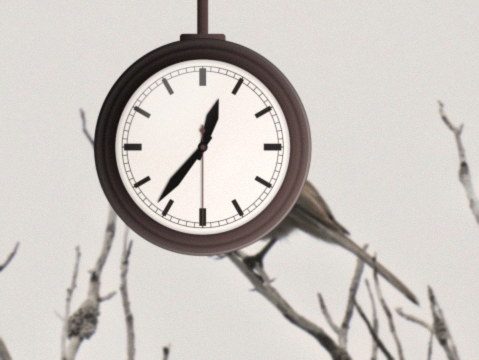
12 h 36 min 30 s
